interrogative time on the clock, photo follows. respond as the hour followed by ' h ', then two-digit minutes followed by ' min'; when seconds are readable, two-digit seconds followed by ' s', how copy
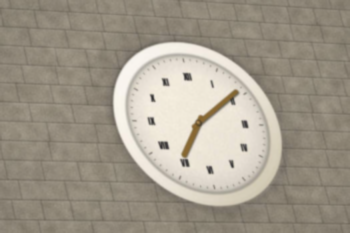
7 h 09 min
